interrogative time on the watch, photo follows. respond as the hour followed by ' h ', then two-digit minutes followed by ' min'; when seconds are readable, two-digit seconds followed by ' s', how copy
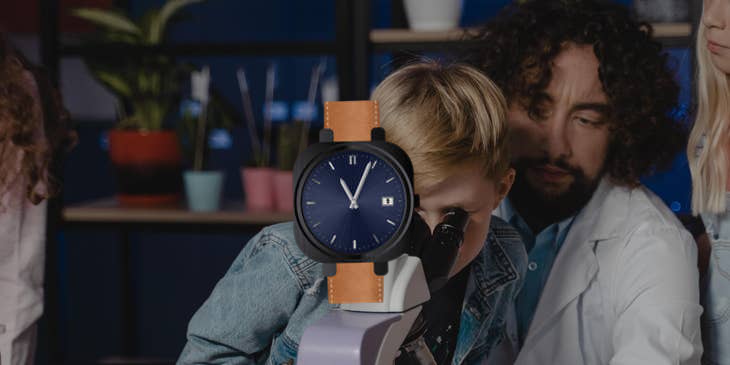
11 h 04 min
